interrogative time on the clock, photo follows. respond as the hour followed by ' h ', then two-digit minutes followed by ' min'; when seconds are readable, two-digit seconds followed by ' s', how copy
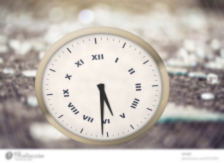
5 h 31 min
